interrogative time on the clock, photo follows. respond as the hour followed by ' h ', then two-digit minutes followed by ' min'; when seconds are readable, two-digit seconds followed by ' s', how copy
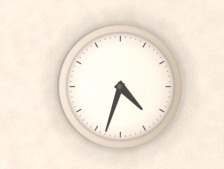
4 h 33 min
